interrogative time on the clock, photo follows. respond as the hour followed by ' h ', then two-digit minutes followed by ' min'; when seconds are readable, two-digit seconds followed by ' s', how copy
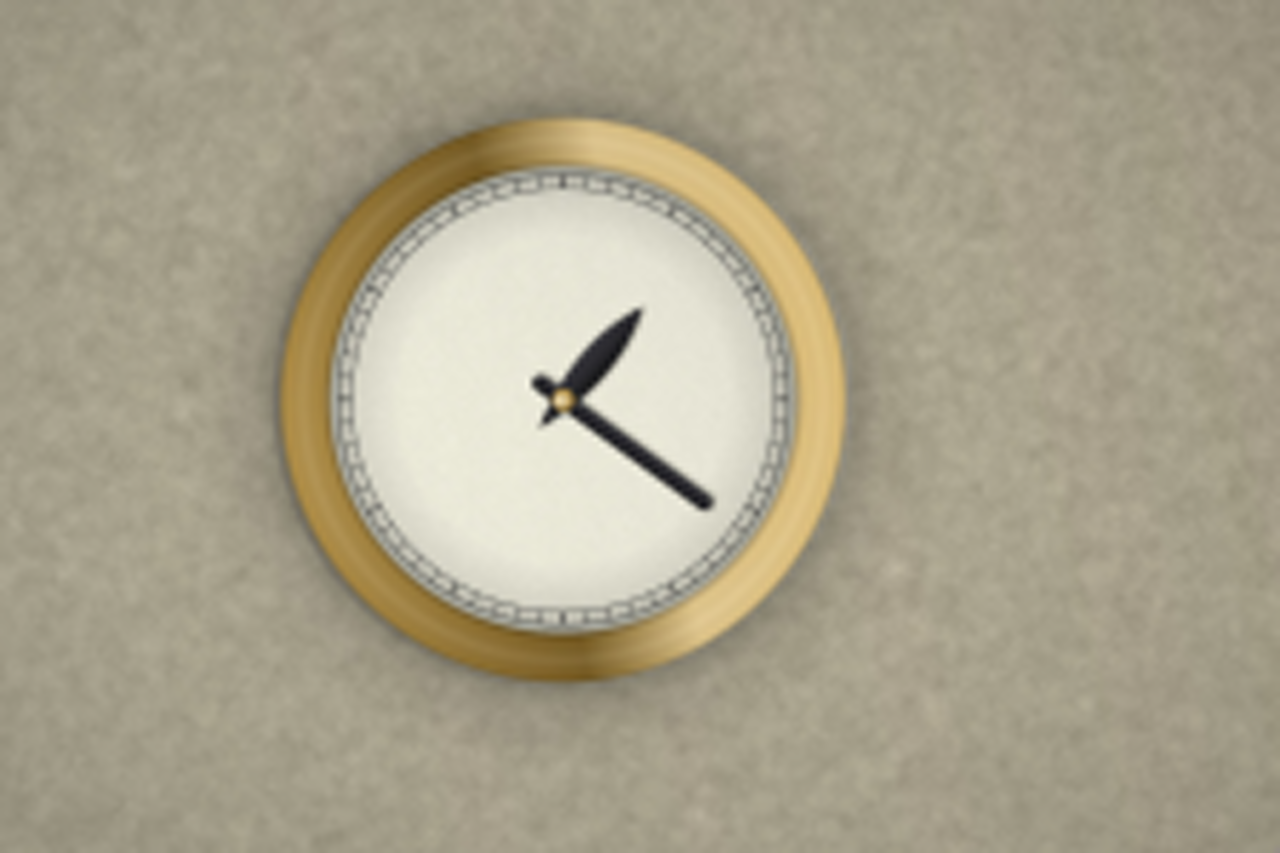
1 h 21 min
